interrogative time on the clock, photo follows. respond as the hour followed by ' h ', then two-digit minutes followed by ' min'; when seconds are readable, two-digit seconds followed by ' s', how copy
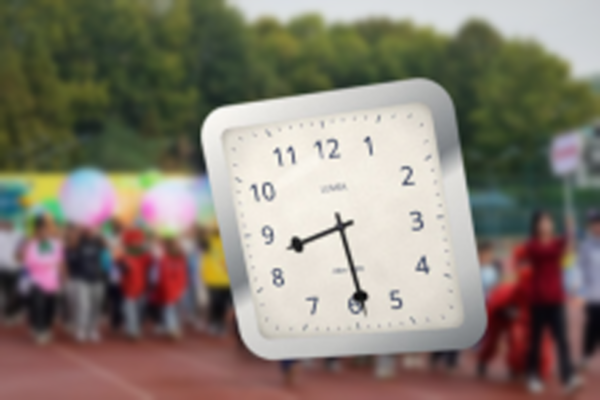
8 h 29 min
